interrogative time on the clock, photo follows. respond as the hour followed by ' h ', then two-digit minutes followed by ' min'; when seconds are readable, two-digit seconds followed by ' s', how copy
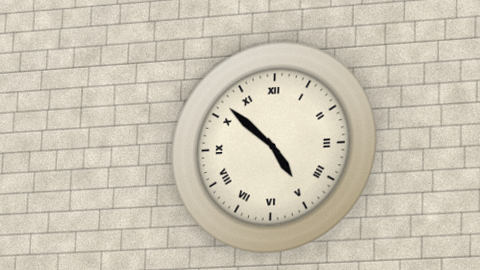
4 h 52 min
